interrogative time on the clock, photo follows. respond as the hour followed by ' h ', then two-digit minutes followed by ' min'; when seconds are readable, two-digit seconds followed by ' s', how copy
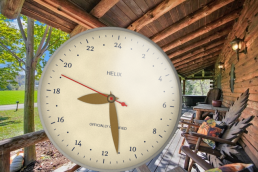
17 h 27 min 48 s
